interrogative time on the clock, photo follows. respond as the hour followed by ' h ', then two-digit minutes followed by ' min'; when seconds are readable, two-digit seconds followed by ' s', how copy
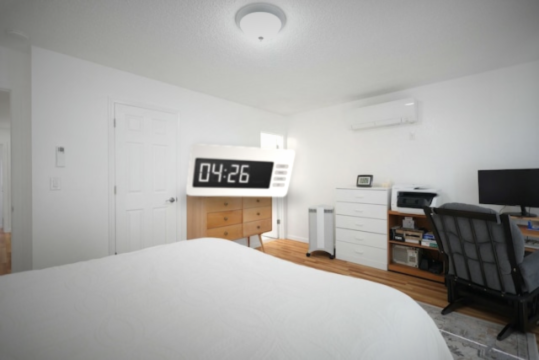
4 h 26 min
